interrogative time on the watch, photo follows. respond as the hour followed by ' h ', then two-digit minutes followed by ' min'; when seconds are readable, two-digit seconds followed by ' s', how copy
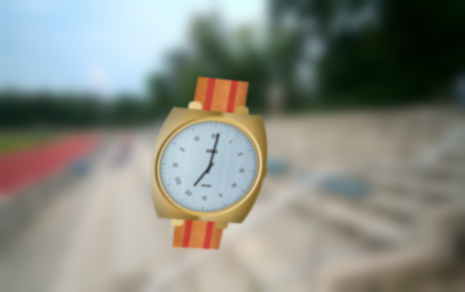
7 h 01 min
